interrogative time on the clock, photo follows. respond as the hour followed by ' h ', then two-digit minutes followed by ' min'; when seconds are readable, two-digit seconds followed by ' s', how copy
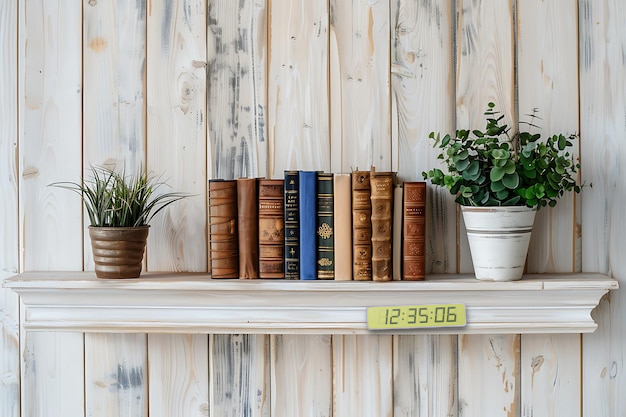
12 h 35 min 06 s
